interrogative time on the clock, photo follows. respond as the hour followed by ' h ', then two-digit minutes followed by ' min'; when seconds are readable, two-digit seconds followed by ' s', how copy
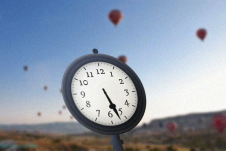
5 h 27 min
